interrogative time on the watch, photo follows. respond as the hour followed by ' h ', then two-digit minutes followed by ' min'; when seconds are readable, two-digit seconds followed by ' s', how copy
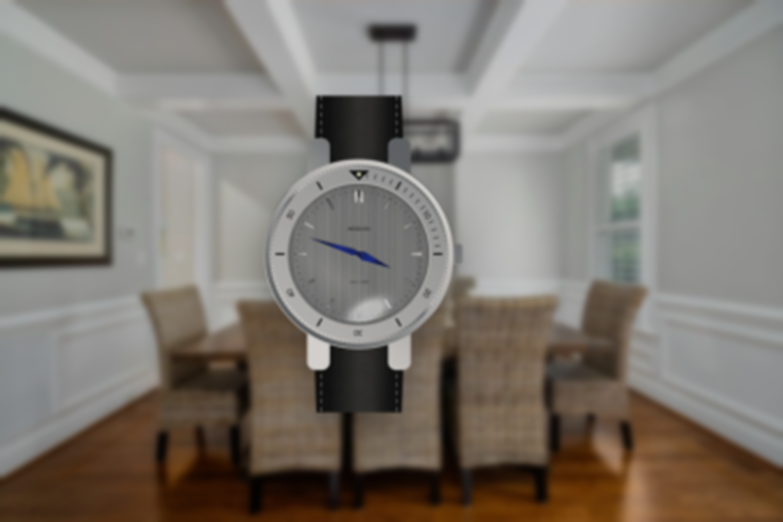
3 h 48 min
